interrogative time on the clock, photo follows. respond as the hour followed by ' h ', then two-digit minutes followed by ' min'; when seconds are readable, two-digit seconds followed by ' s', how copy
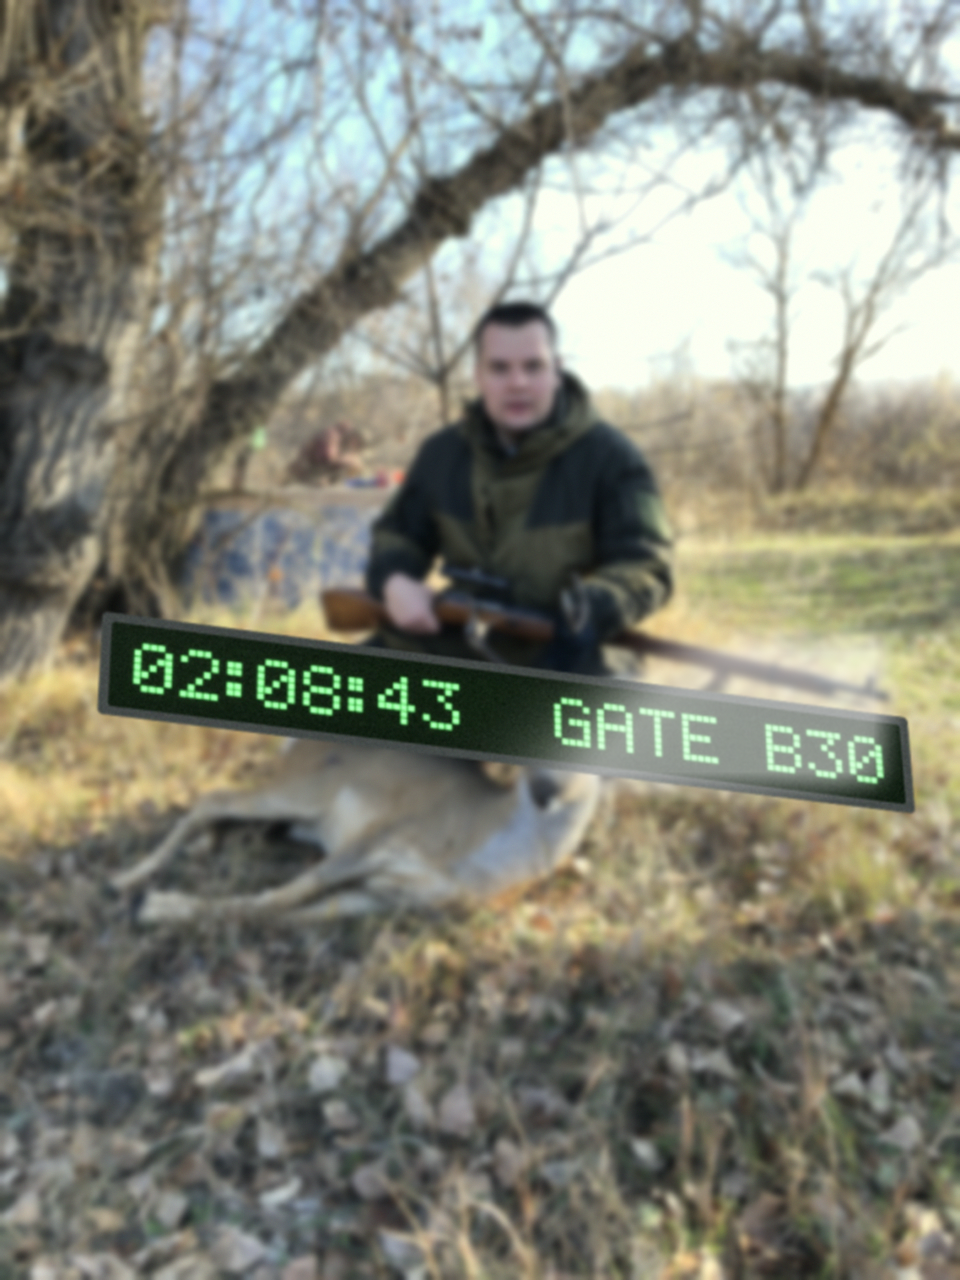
2 h 08 min 43 s
